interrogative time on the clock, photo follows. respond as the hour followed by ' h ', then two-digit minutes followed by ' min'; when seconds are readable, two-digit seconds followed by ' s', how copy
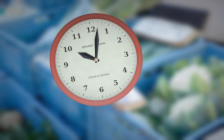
10 h 02 min
